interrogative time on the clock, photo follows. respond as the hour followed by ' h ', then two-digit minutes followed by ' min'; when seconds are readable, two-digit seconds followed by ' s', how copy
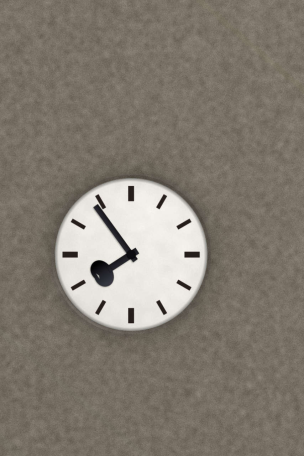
7 h 54 min
